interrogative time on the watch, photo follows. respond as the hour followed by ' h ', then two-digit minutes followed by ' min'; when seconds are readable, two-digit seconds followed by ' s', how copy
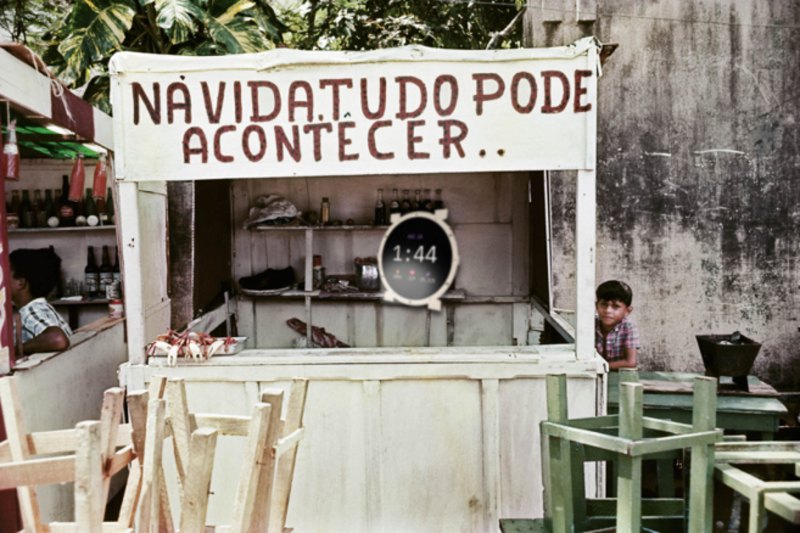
1 h 44 min
